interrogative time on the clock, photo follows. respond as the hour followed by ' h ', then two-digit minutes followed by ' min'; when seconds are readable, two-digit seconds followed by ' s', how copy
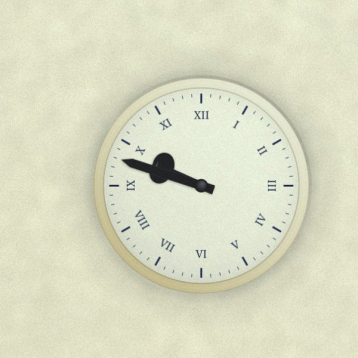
9 h 48 min
